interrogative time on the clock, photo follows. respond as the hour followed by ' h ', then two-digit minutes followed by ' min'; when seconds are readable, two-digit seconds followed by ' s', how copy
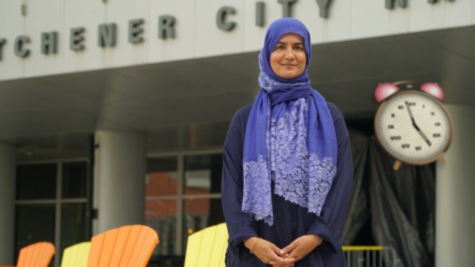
4 h 58 min
